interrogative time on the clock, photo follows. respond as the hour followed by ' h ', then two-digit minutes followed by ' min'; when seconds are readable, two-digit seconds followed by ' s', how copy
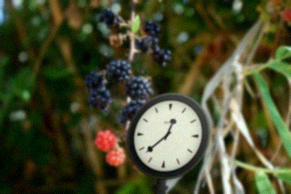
12 h 38 min
